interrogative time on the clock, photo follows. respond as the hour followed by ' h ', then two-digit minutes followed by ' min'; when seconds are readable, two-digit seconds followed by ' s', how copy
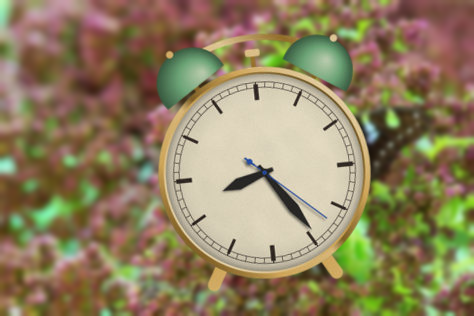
8 h 24 min 22 s
